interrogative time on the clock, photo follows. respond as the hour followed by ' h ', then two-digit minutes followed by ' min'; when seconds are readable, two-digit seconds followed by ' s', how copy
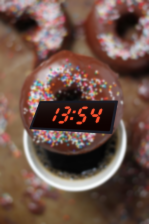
13 h 54 min
